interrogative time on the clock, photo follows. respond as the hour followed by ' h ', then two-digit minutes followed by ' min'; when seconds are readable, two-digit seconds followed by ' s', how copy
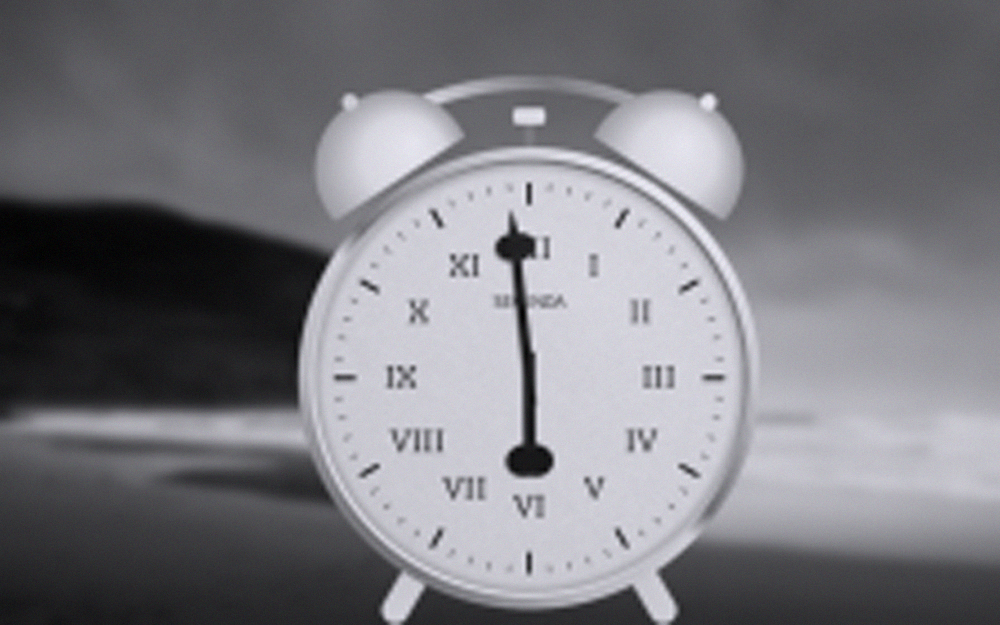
5 h 59 min
